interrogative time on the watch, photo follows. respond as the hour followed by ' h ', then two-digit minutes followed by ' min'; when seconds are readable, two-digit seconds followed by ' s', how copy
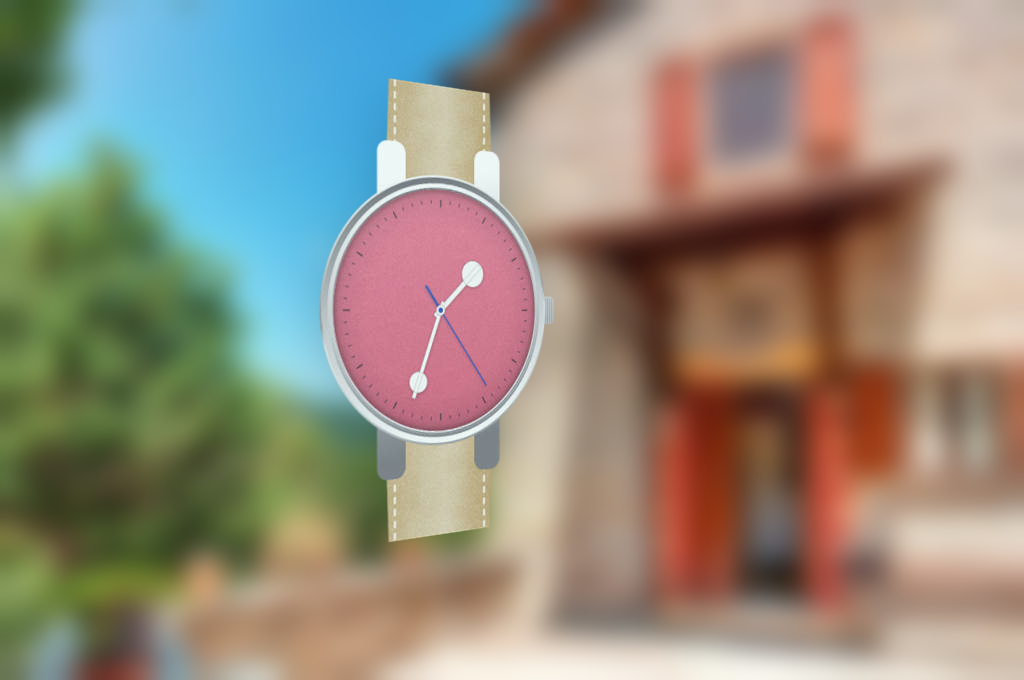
1 h 33 min 24 s
